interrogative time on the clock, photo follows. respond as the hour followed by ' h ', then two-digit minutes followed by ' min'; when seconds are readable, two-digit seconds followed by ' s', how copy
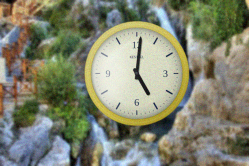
5 h 01 min
